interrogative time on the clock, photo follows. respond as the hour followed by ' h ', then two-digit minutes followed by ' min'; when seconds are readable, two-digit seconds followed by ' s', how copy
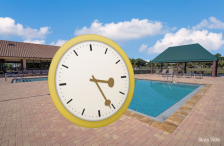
3 h 26 min
